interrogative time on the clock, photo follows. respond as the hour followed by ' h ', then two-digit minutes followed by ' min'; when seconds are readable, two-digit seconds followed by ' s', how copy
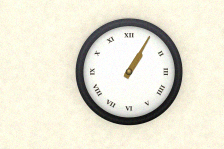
1 h 05 min
